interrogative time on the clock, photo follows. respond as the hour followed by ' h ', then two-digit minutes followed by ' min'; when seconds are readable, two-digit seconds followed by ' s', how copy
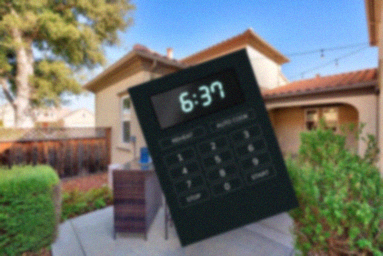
6 h 37 min
